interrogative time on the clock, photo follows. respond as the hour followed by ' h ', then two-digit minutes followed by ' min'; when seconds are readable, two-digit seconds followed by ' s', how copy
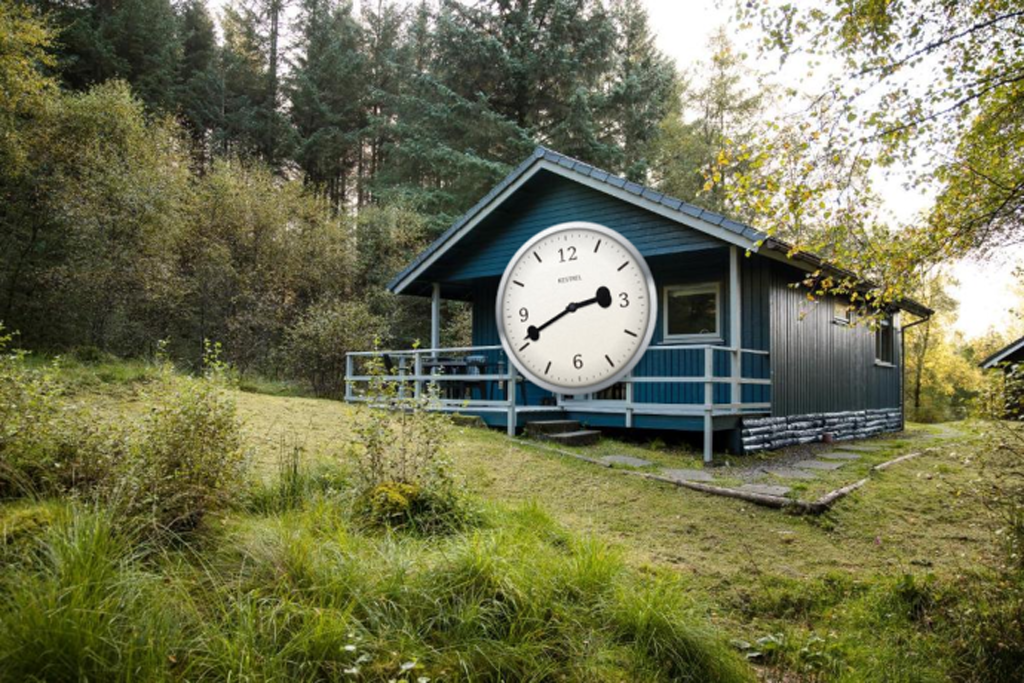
2 h 41 min
